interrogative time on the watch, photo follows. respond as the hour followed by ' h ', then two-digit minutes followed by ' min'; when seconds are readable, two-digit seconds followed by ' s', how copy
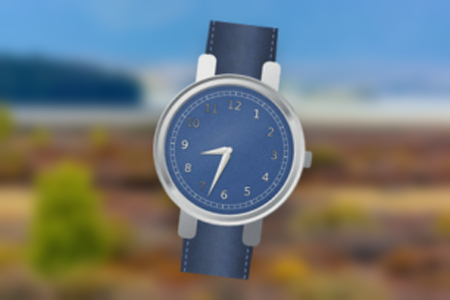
8 h 33 min
